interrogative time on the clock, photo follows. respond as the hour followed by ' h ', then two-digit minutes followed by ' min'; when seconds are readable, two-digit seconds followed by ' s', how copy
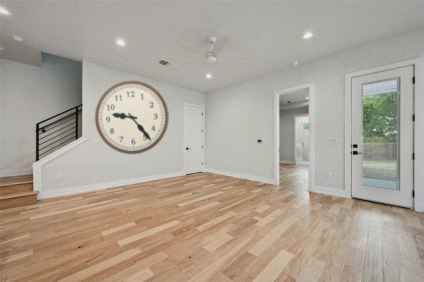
9 h 24 min
